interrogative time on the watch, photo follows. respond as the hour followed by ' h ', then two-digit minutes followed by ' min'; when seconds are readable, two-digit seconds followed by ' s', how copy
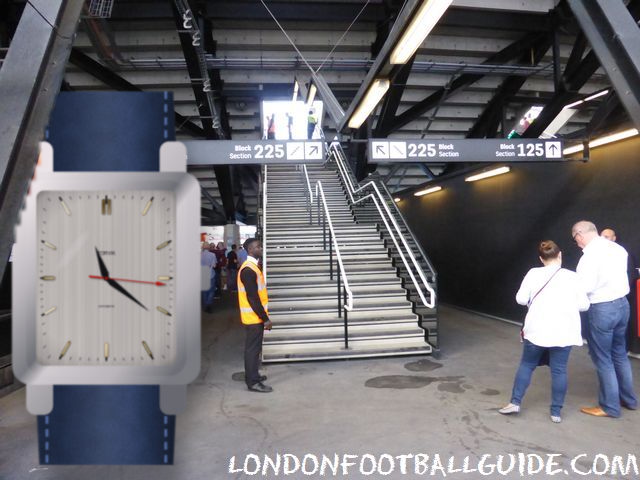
11 h 21 min 16 s
